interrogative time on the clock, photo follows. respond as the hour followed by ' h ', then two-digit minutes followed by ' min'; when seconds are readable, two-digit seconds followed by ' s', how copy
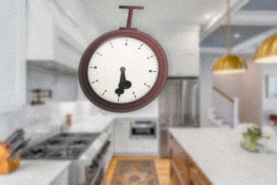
5 h 30 min
